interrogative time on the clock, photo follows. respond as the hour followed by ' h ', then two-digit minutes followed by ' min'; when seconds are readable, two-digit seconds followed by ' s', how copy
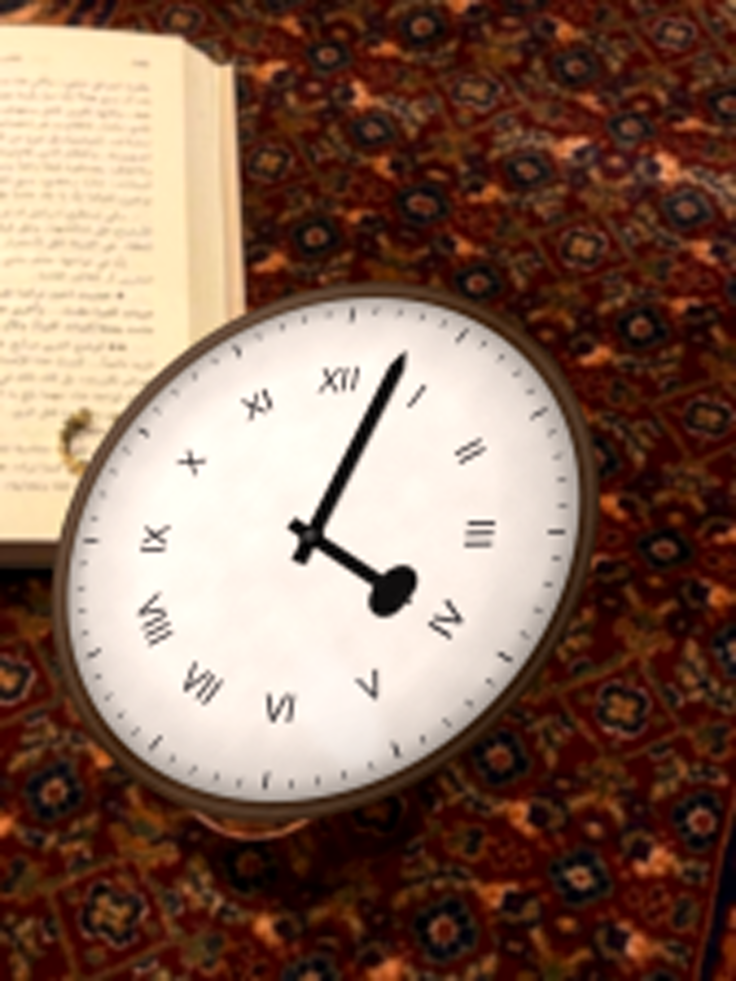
4 h 03 min
